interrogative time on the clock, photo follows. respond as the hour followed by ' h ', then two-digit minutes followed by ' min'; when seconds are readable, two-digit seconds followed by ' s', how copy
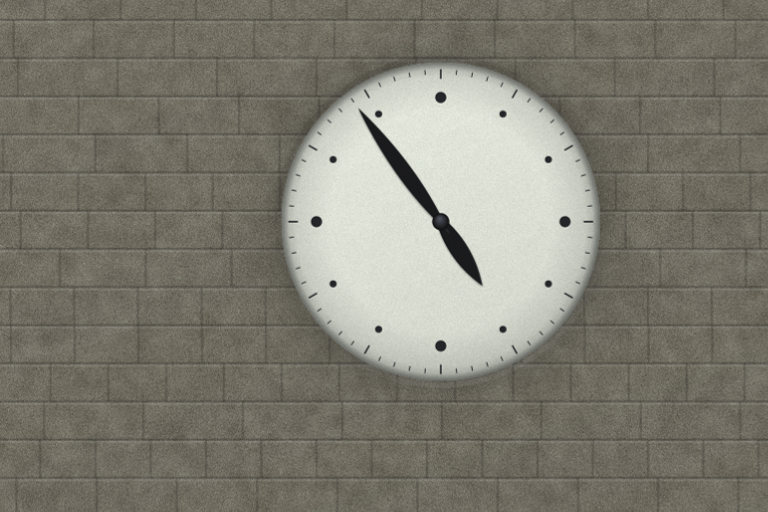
4 h 54 min
